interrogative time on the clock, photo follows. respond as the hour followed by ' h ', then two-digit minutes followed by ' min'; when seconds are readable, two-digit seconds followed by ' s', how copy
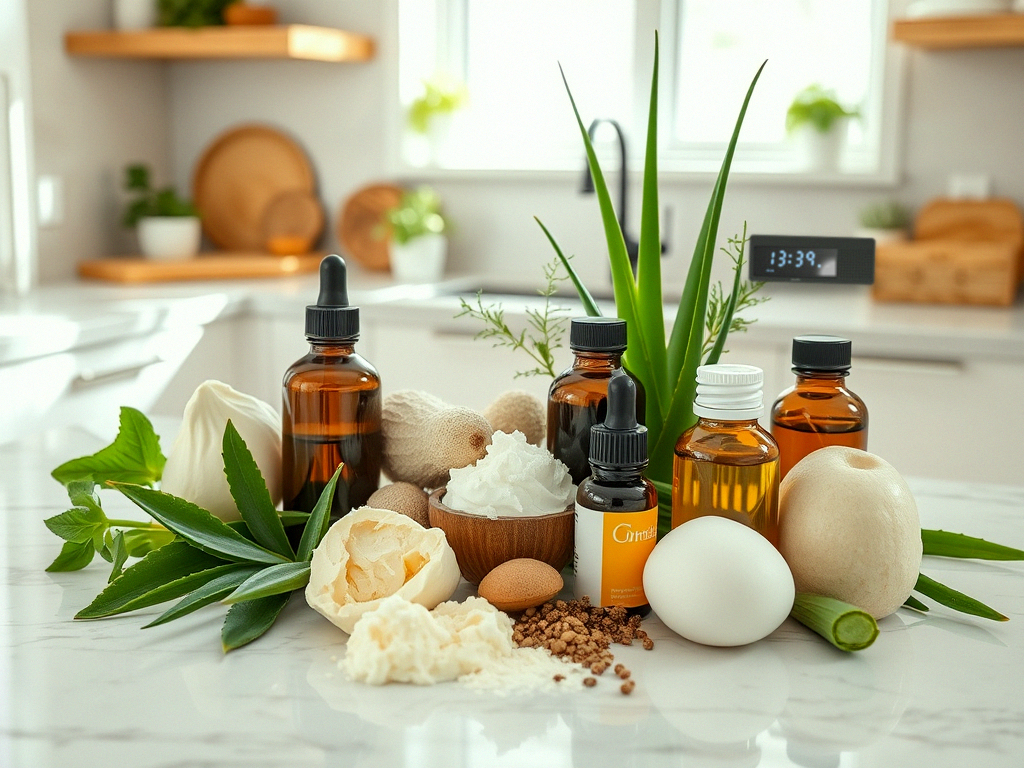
13 h 39 min
